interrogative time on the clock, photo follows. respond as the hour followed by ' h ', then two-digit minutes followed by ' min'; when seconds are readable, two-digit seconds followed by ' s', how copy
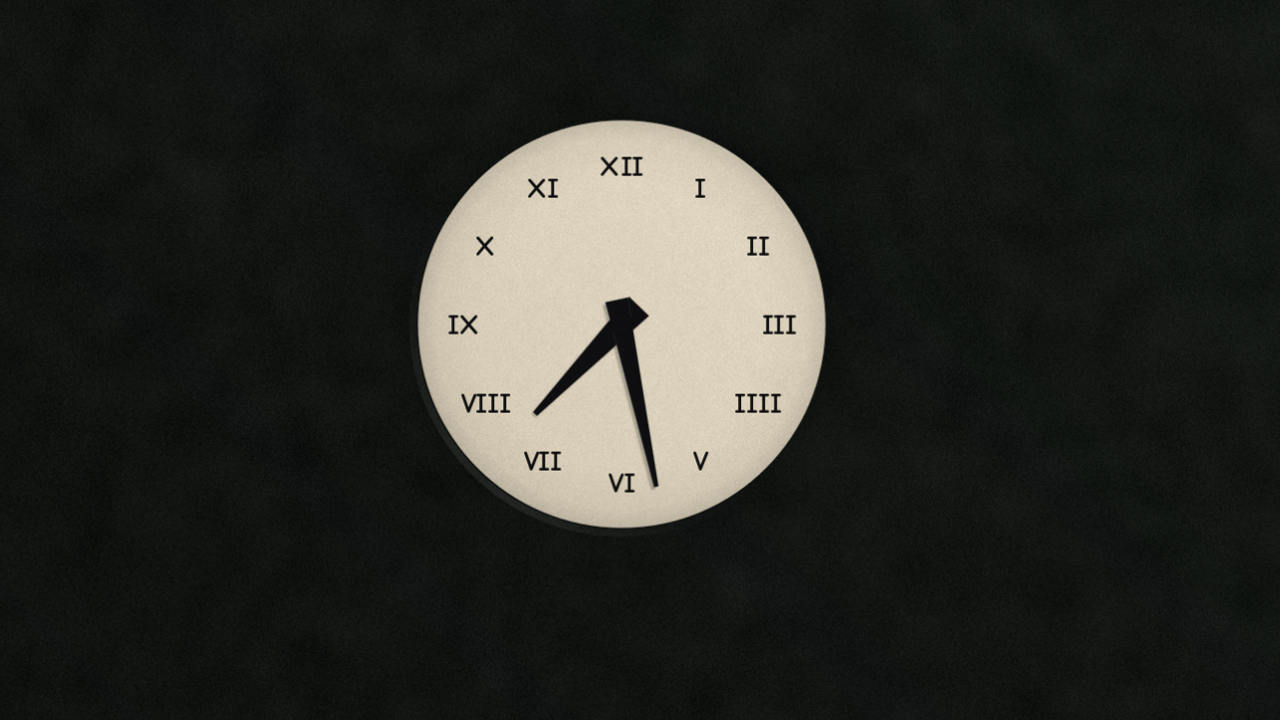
7 h 28 min
